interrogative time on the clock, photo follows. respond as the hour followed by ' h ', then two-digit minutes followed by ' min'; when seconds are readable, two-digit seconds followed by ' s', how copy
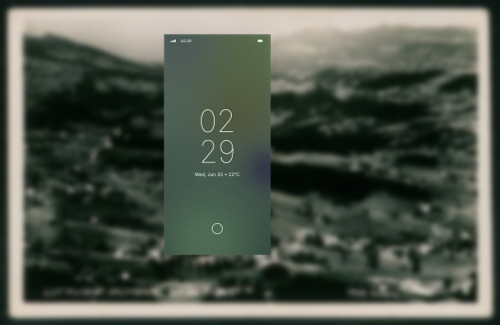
2 h 29 min
